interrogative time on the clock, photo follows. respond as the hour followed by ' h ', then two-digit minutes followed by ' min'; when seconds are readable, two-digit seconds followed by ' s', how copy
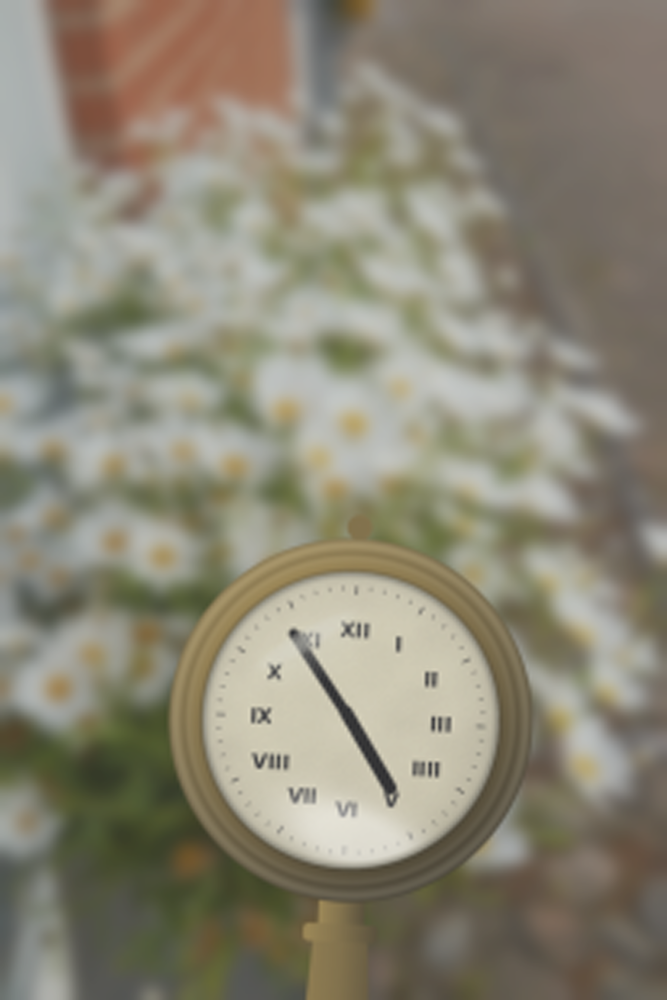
4 h 54 min
